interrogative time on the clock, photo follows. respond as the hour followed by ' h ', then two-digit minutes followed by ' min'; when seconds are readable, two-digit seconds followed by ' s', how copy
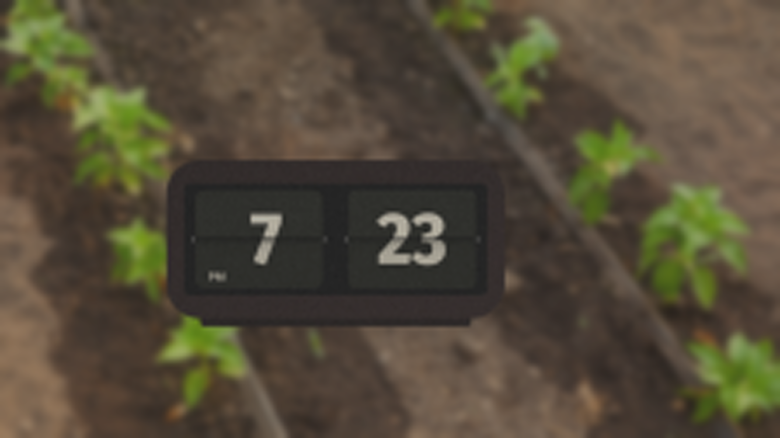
7 h 23 min
